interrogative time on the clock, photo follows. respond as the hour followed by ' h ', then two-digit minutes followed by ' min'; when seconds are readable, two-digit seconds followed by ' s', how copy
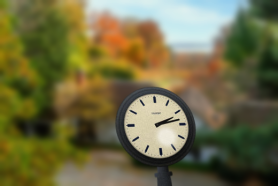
2 h 13 min
